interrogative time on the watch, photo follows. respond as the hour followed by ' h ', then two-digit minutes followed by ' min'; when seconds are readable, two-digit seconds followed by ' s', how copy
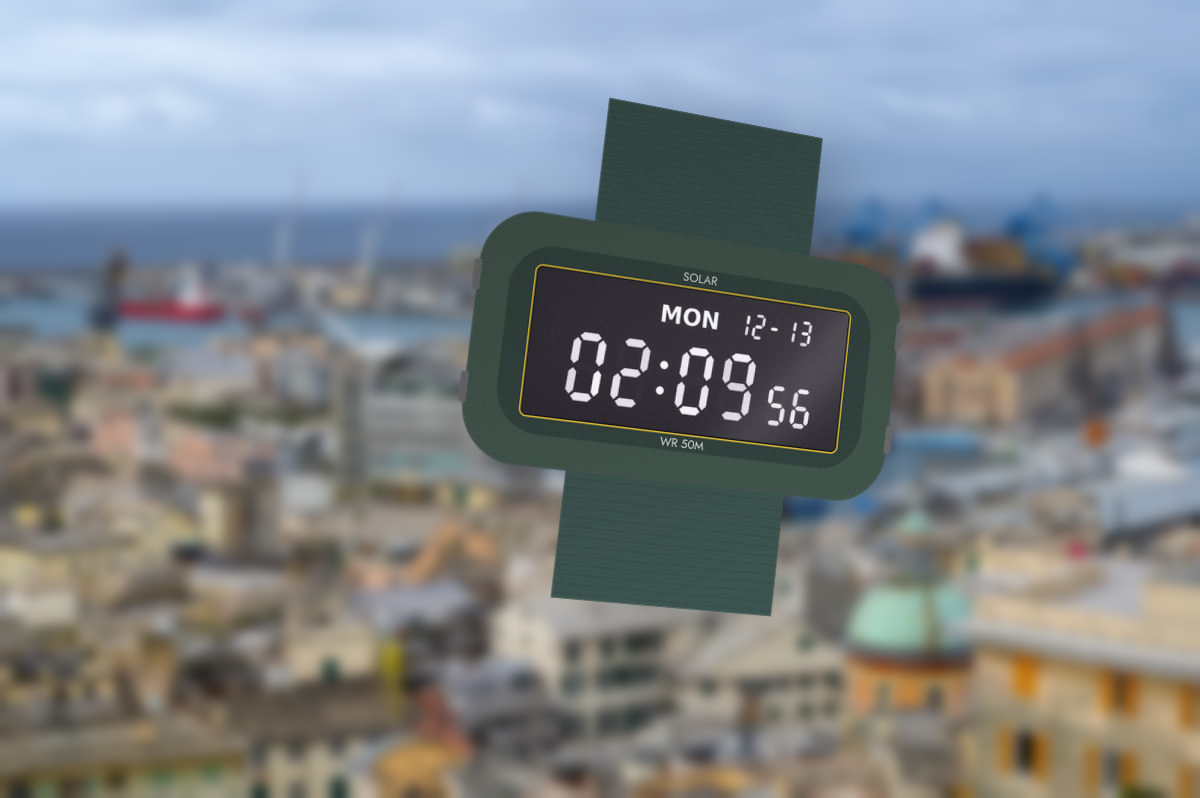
2 h 09 min 56 s
